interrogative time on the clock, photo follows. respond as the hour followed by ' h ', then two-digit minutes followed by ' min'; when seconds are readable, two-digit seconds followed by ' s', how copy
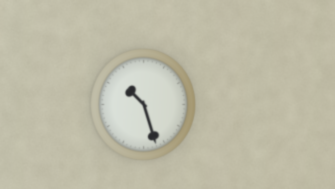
10 h 27 min
